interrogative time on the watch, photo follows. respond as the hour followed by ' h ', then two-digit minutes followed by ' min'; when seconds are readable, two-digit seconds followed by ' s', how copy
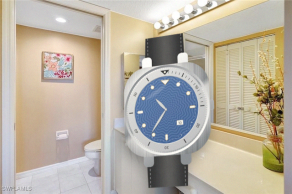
10 h 36 min
